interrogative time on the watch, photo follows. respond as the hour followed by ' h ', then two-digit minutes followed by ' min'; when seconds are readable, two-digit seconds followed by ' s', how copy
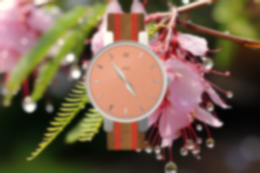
4 h 54 min
